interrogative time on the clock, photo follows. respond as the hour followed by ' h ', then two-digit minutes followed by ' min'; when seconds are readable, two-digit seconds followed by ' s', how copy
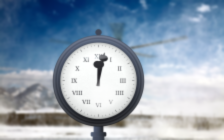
12 h 02 min
